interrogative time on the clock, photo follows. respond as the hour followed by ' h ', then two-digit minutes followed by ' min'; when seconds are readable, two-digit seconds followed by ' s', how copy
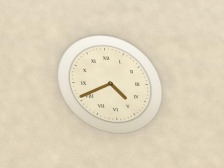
4 h 41 min
